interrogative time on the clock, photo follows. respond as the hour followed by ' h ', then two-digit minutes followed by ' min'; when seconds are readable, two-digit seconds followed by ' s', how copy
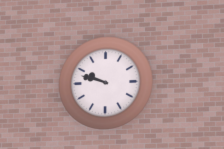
9 h 48 min
